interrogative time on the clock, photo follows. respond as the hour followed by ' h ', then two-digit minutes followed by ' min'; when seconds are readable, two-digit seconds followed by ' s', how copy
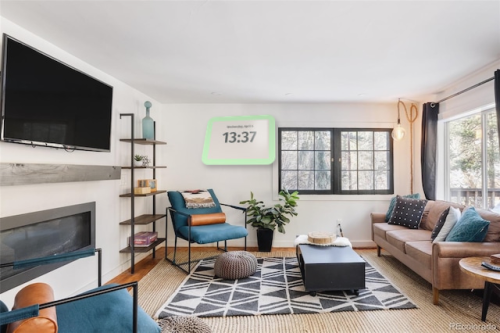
13 h 37 min
